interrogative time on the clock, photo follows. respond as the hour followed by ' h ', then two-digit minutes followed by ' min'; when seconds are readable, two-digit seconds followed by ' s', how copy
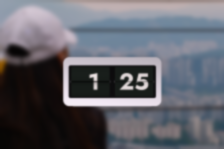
1 h 25 min
